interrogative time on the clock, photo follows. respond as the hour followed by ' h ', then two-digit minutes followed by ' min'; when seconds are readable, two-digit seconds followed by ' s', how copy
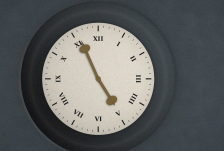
4 h 56 min
